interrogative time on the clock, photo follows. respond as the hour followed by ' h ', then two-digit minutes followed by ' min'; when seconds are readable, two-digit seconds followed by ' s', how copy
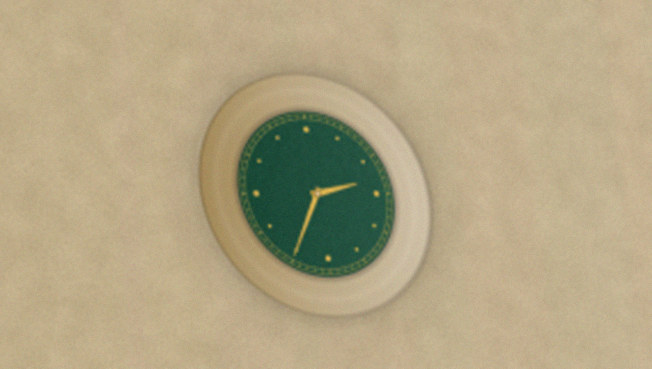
2 h 35 min
